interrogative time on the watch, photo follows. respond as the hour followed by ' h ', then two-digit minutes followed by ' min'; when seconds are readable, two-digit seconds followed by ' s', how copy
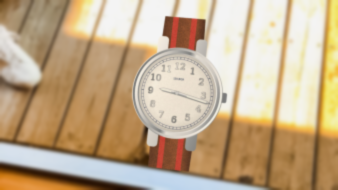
9 h 17 min
